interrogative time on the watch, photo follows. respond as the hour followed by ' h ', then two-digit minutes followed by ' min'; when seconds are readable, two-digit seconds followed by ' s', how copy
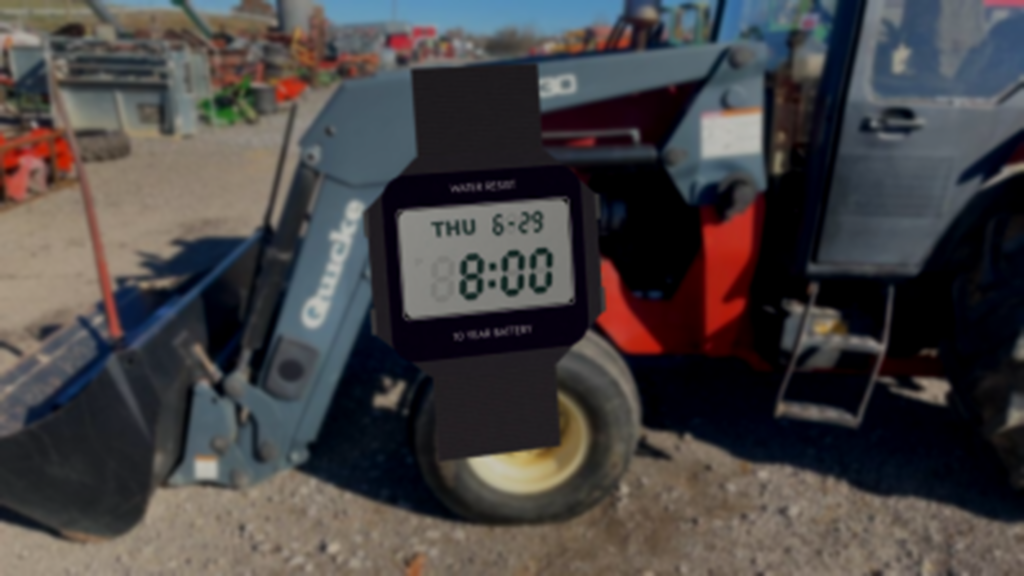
8 h 00 min
